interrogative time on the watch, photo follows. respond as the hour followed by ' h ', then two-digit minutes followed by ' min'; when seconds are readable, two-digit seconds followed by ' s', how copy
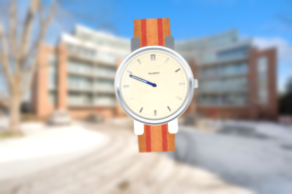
9 h 49 min
